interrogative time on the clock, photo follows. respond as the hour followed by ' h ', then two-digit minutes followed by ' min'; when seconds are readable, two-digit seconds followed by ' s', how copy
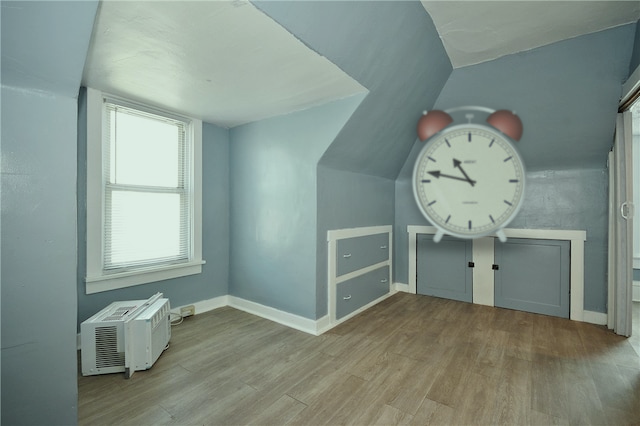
10 h 47 min
